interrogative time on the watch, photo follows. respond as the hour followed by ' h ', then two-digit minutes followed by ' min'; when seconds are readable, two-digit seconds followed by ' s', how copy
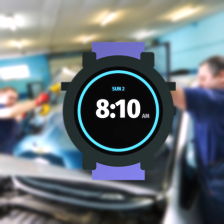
8 h 10 min
